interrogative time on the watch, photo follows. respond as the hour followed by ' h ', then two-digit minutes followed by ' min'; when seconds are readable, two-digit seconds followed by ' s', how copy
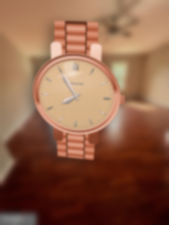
7 h 55 min
